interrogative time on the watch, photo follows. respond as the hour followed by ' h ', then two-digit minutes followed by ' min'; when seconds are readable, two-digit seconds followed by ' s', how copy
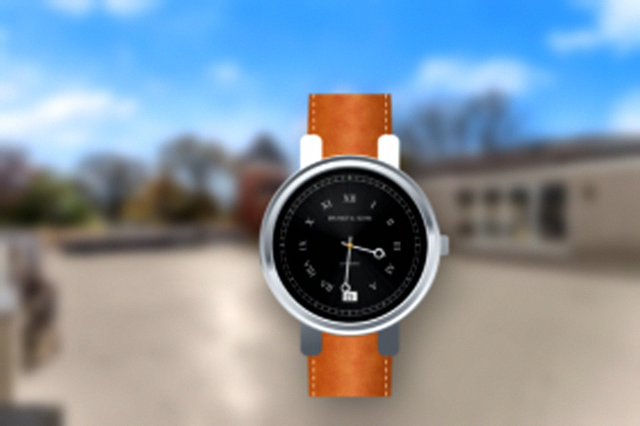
3 h 31 min
